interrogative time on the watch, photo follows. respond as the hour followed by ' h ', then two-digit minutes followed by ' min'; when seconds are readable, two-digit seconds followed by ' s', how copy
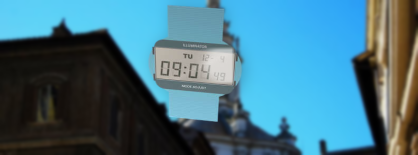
9 h 04 min 49 s
